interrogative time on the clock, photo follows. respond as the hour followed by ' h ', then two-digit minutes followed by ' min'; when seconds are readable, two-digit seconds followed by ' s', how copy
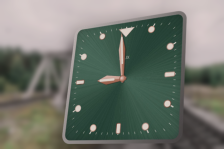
8 h 59 min
